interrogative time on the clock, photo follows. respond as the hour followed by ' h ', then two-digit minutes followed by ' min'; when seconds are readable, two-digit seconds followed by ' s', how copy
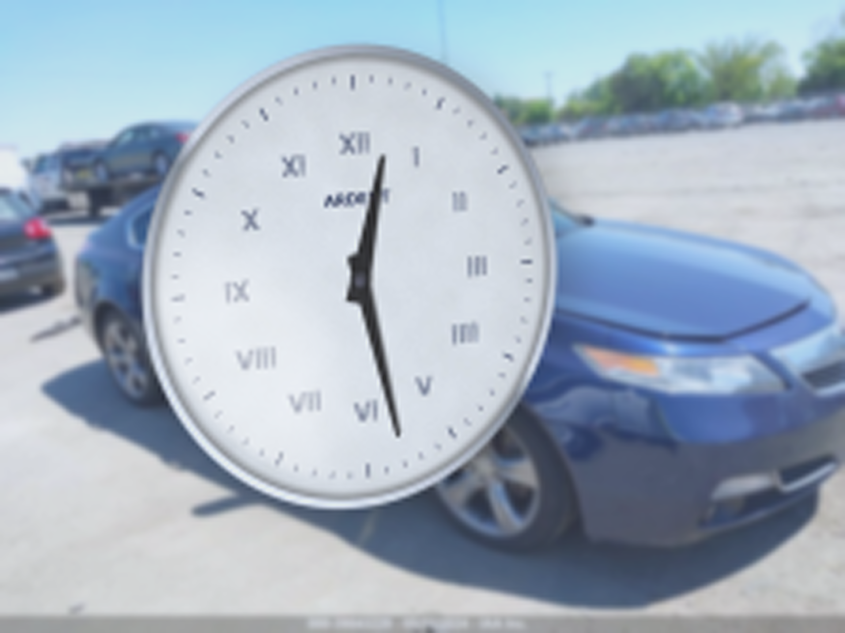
12 h 28 min
